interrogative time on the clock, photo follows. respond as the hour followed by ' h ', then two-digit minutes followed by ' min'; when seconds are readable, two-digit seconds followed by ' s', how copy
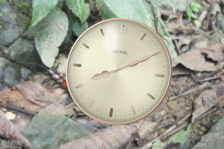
8 h 10 min
